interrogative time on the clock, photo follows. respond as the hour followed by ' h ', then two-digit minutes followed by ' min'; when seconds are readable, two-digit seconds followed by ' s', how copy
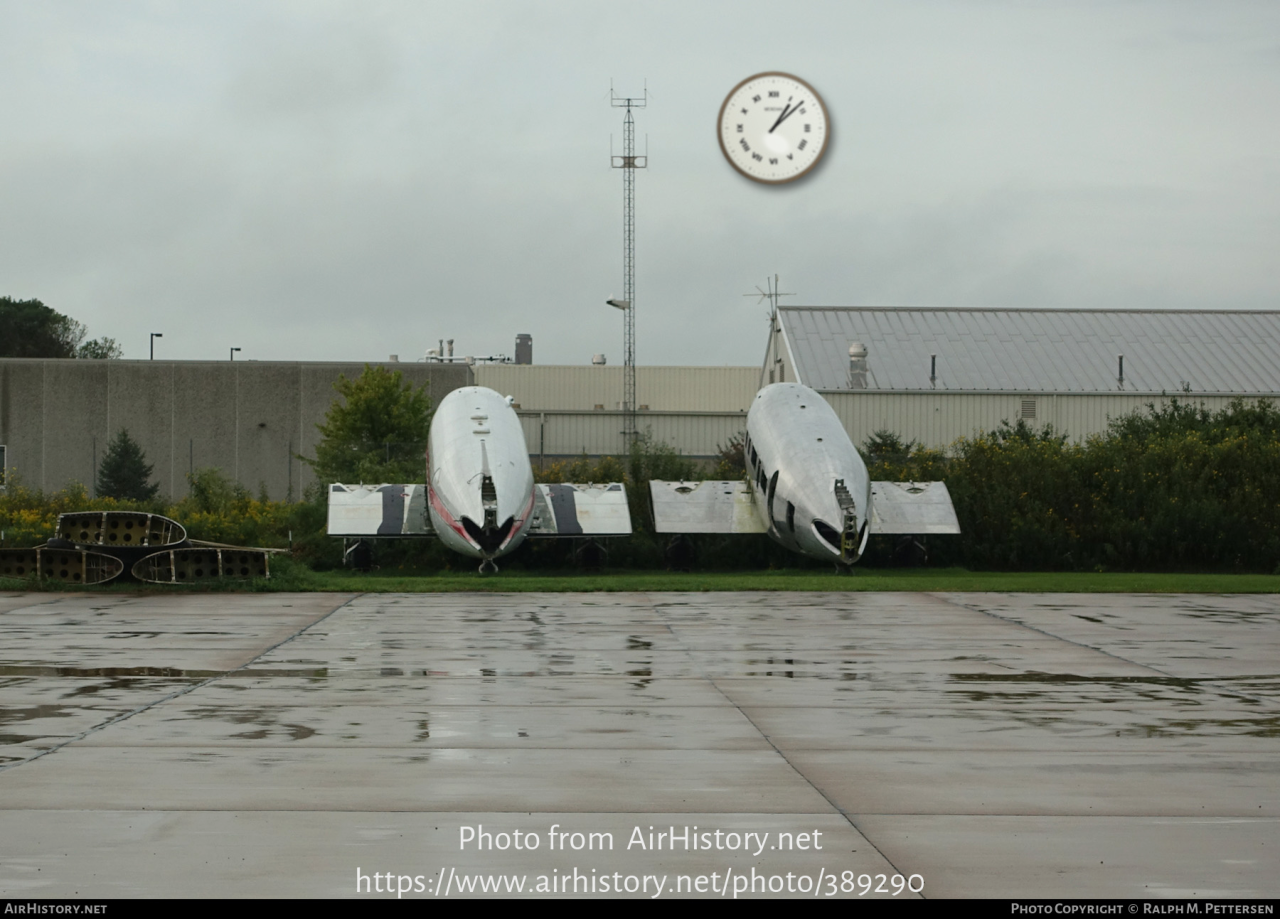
1 h 08 min
